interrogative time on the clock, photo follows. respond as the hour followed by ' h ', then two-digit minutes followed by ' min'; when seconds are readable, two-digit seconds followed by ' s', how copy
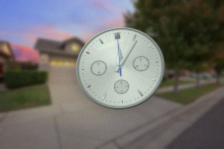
12 h 06 min
